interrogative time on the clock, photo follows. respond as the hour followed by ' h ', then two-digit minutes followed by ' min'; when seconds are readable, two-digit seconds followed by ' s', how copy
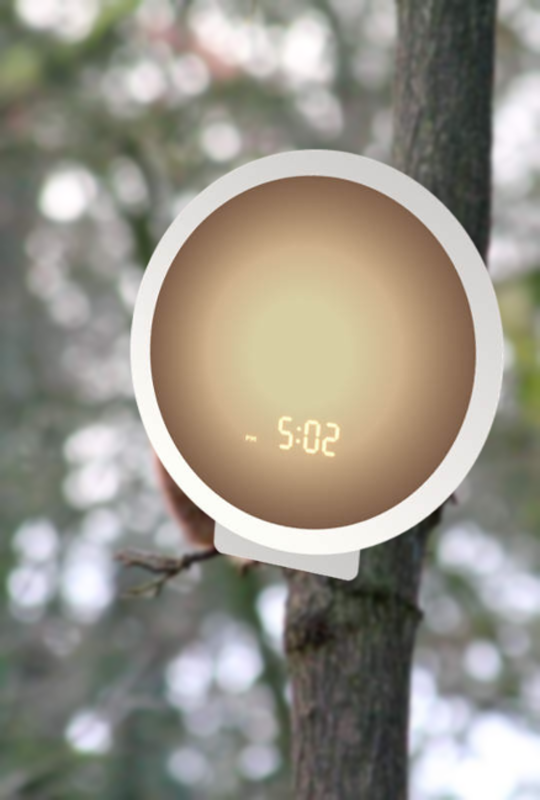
5 h 02 min
